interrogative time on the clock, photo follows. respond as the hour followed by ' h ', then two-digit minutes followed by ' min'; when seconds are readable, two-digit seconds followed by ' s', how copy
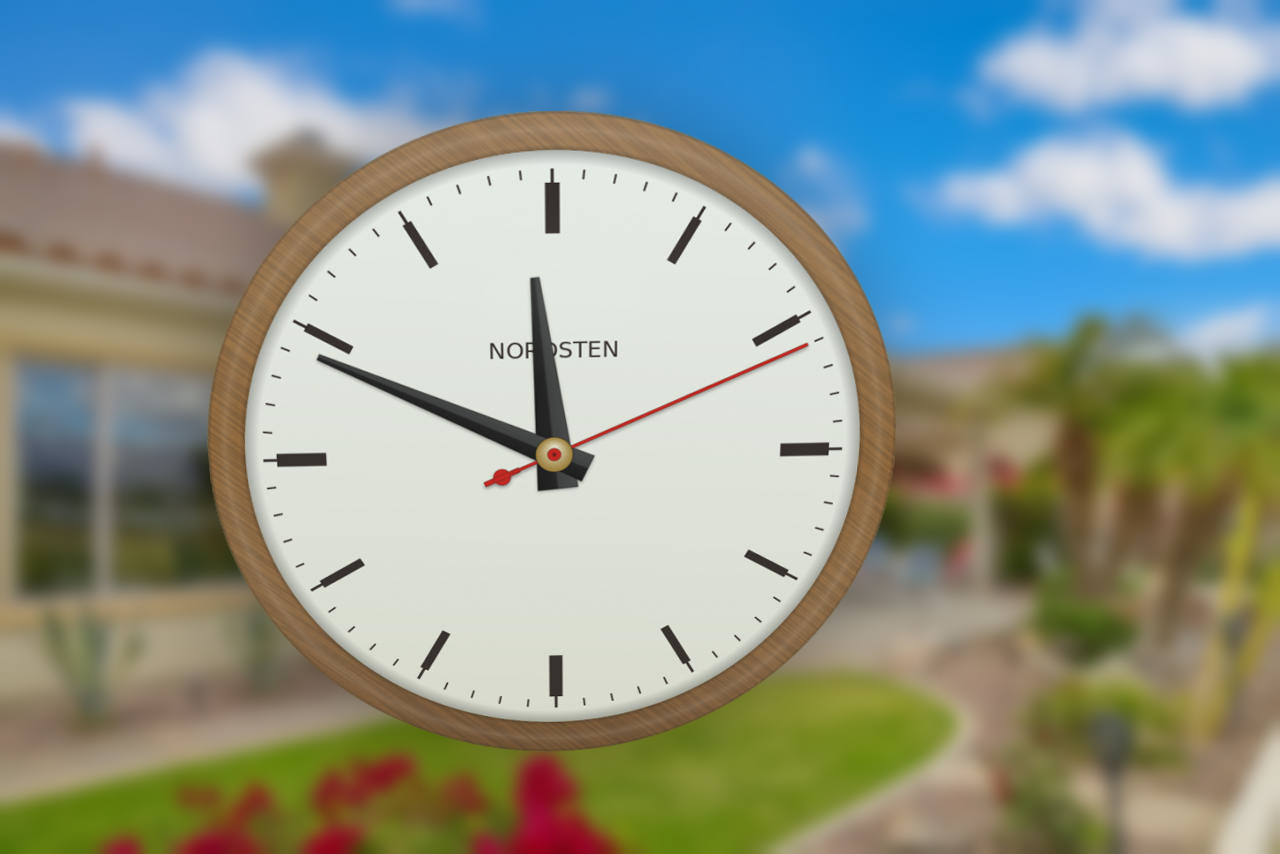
11 h 49 min 11 s
